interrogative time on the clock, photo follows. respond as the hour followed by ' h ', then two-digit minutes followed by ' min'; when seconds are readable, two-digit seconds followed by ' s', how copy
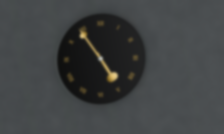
4 h 54 min
